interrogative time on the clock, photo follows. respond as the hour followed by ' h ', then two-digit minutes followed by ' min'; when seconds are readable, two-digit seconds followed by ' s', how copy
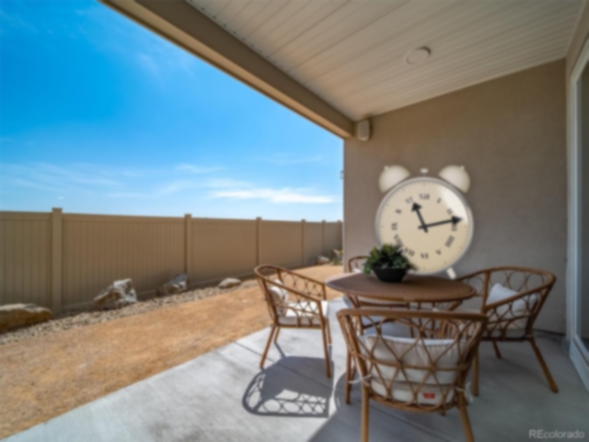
11 h 13 min
